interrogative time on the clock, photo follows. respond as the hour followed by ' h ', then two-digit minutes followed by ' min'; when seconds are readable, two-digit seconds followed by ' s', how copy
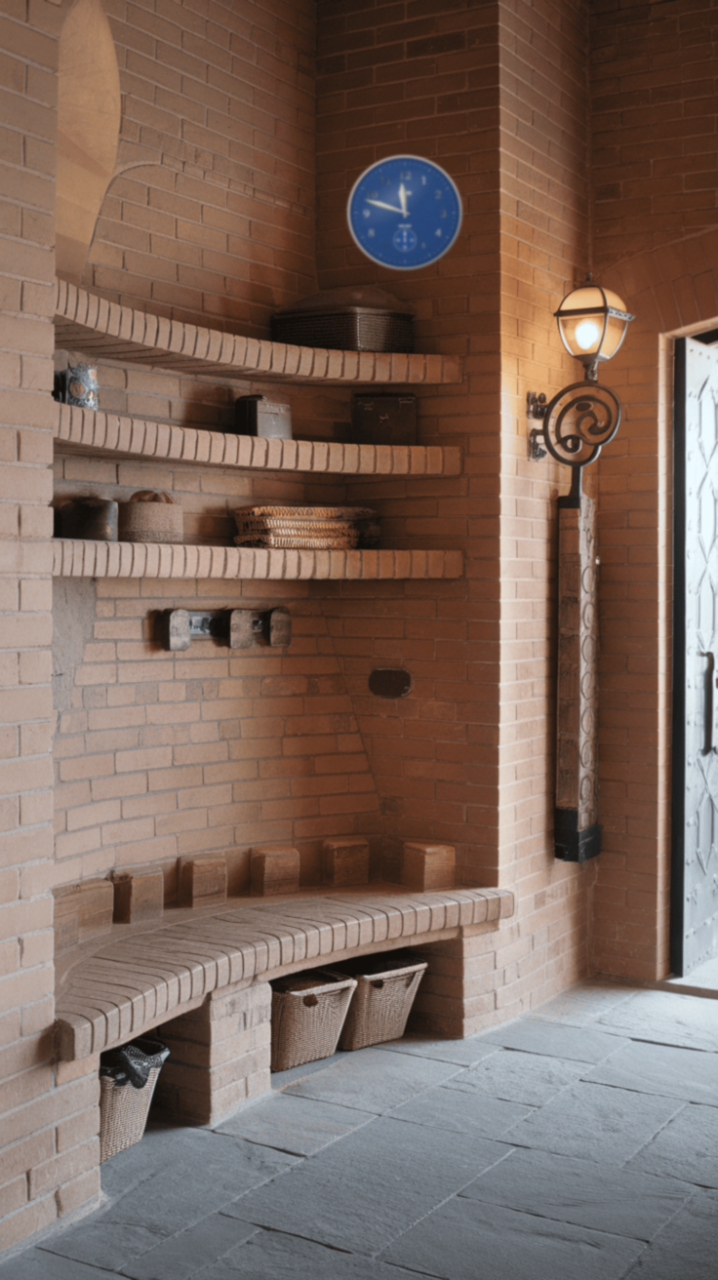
11 h 48 min
